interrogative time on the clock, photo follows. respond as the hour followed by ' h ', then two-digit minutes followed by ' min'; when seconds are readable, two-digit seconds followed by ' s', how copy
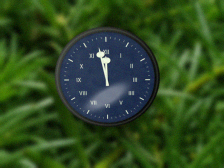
11 h 58 min
